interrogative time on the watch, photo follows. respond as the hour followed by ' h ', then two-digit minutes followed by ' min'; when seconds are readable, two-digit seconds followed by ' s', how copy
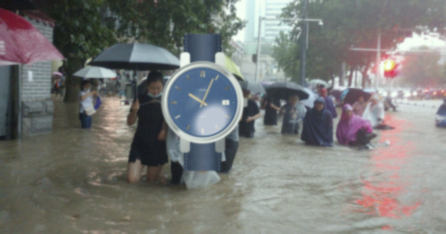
10 h 04 min
